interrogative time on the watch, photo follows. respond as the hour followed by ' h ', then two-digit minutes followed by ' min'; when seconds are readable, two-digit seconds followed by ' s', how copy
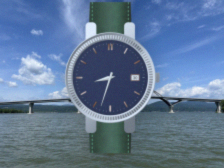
8 h 33 min
